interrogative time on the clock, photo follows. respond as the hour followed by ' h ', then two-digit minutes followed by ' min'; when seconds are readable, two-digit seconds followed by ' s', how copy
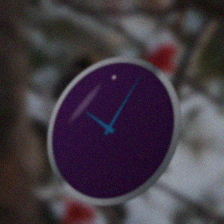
10 h 05 min
